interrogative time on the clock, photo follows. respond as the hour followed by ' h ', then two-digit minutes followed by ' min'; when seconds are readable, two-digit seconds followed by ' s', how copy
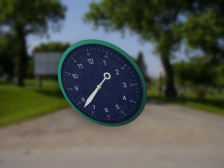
1 h 38 min
